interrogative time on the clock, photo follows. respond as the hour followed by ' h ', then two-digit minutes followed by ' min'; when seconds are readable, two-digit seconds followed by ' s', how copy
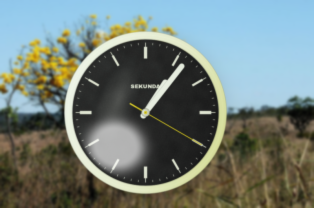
1 h 06 min 20 s
